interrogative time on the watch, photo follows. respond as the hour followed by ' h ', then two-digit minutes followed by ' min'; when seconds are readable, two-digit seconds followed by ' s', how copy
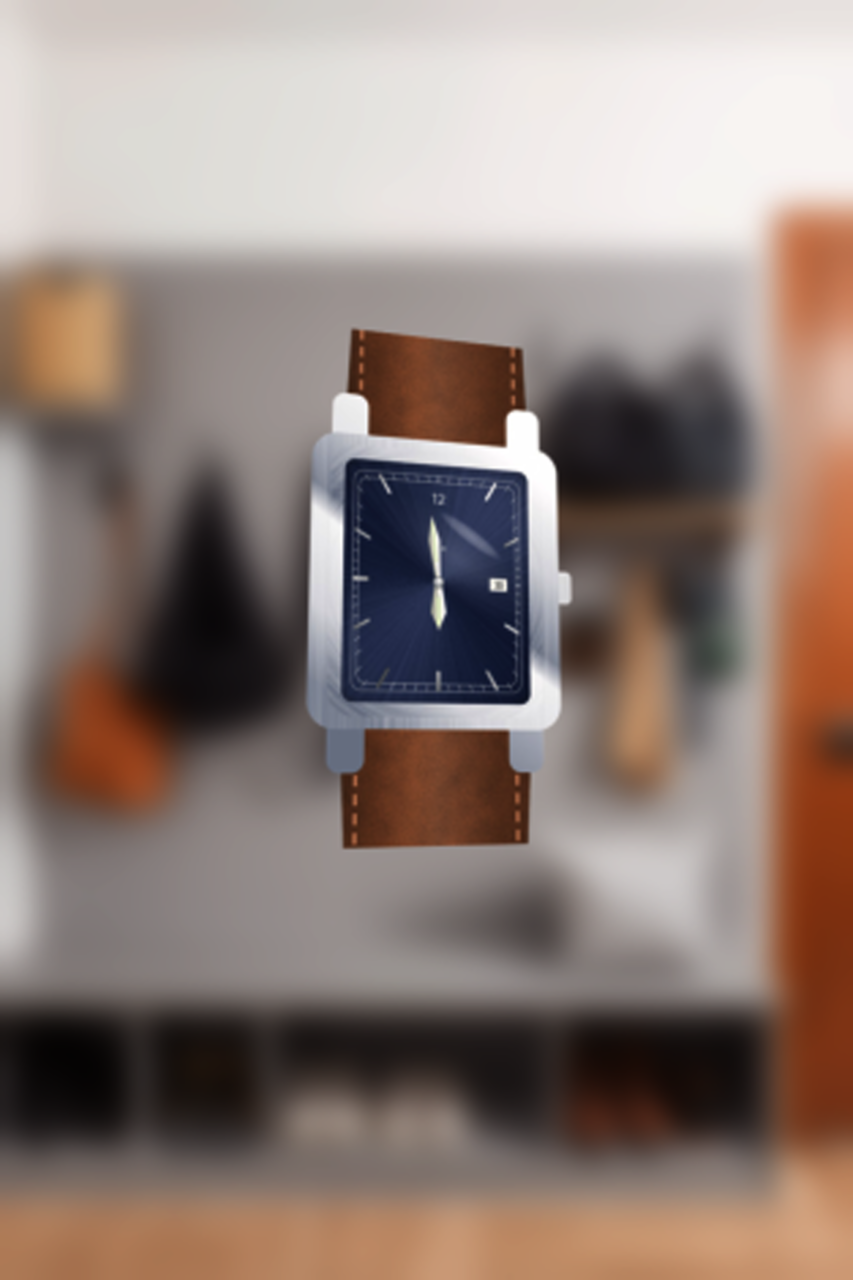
5 h 59 min
